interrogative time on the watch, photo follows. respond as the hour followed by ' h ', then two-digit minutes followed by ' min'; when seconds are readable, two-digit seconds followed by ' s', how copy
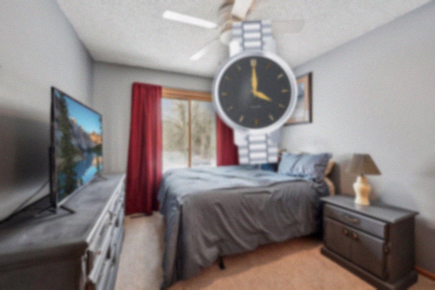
4 h 00 min
